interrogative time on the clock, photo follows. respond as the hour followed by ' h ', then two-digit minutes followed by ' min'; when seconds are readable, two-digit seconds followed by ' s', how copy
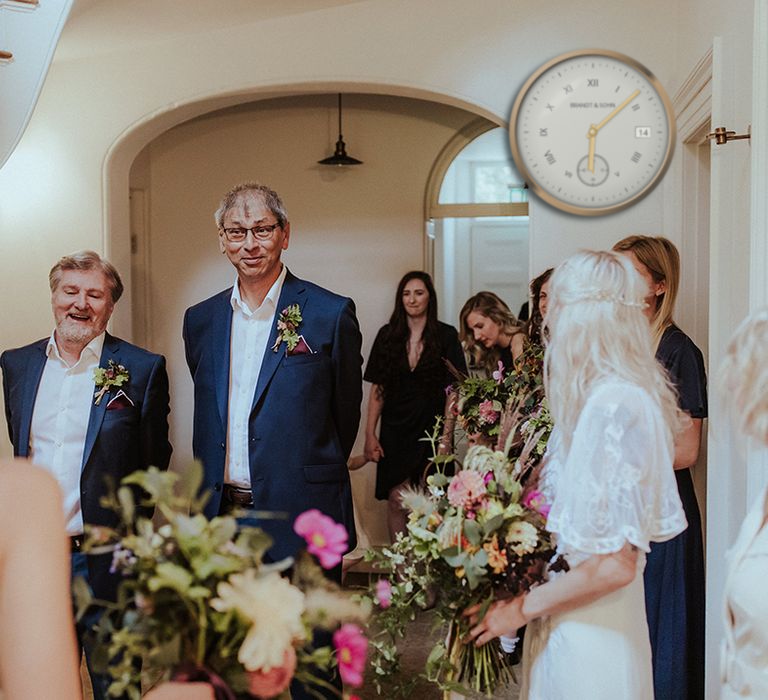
6 h 08 min
